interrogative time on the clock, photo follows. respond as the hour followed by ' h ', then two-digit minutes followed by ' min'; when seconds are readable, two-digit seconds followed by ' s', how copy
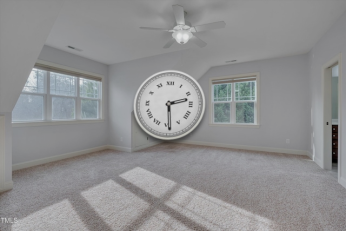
2 h 29 min
